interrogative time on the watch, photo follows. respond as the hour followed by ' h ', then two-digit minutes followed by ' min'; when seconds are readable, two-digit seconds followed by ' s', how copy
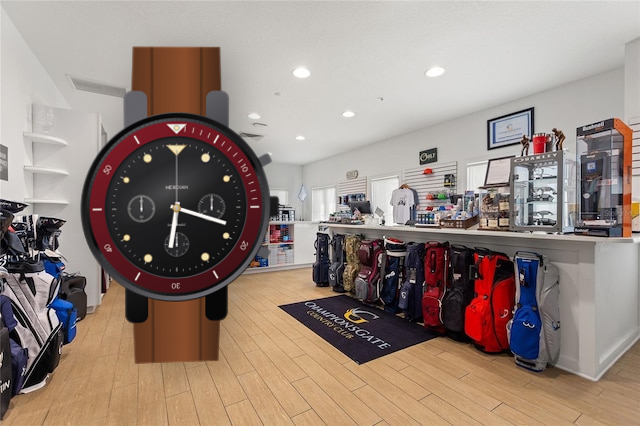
6 h 18 min
